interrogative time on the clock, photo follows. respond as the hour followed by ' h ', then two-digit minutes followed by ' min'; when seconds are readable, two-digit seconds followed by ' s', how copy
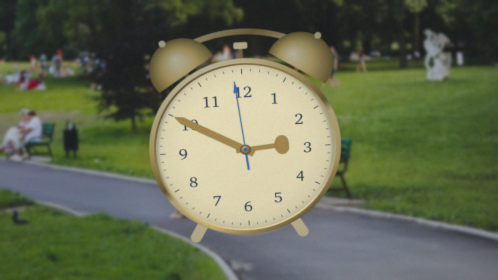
2 h 49 min 59 s
